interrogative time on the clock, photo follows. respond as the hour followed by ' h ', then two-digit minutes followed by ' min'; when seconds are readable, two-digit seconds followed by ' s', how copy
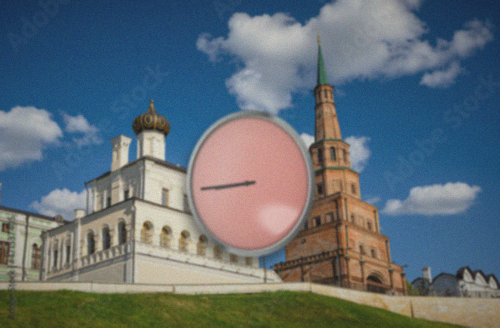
8 h 44 min
